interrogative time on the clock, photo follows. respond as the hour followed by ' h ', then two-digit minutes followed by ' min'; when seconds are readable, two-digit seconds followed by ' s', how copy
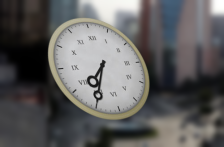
7 h 35 min
